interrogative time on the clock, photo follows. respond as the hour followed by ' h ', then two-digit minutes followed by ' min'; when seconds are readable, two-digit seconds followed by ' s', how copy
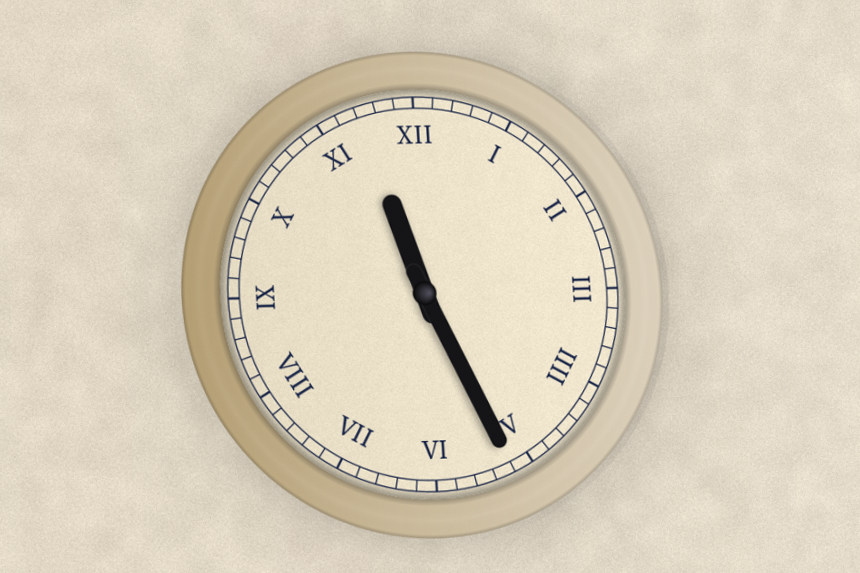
11 h 26 min
